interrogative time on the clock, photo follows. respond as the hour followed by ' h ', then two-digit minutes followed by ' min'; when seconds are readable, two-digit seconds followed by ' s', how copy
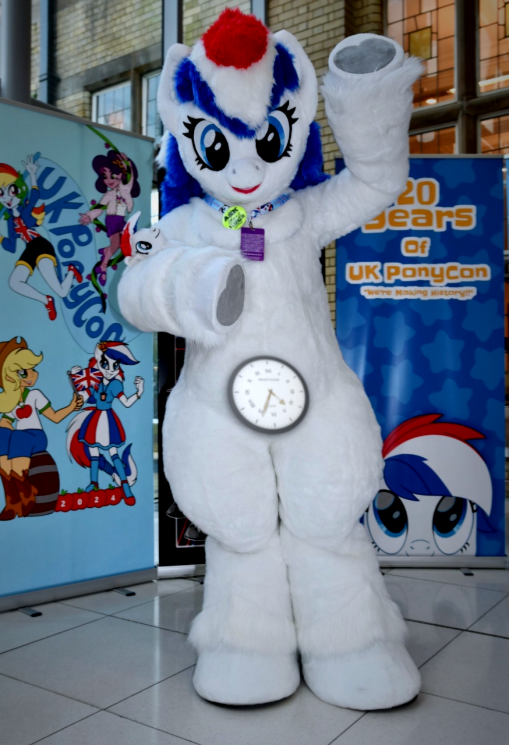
4 h 34 min
